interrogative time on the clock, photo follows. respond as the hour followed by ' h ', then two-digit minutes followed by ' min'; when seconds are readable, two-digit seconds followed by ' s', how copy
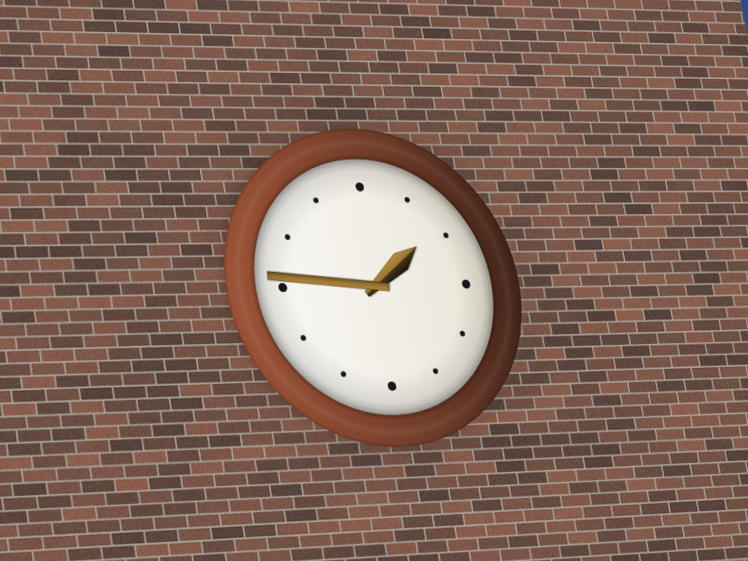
1 h 46 min
